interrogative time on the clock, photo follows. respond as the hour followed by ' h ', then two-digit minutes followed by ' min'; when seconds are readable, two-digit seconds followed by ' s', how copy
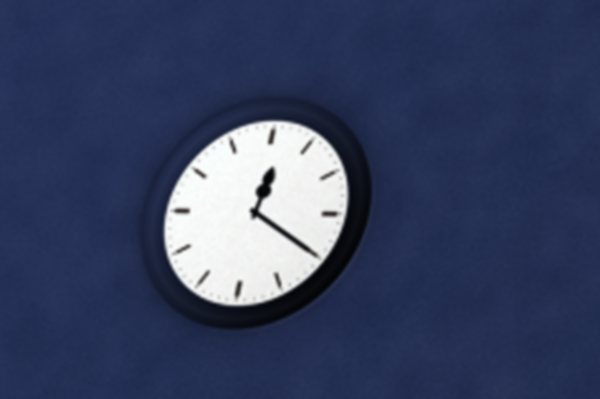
12 h 20 min
